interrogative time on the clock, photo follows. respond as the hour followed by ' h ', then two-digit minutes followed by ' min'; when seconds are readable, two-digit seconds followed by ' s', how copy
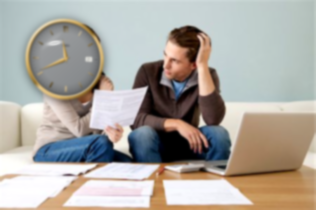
11 h 41 min
